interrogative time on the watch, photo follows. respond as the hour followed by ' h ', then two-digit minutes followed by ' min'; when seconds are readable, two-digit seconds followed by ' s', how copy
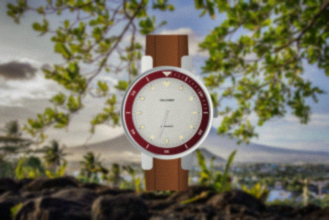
6 h 33 min
